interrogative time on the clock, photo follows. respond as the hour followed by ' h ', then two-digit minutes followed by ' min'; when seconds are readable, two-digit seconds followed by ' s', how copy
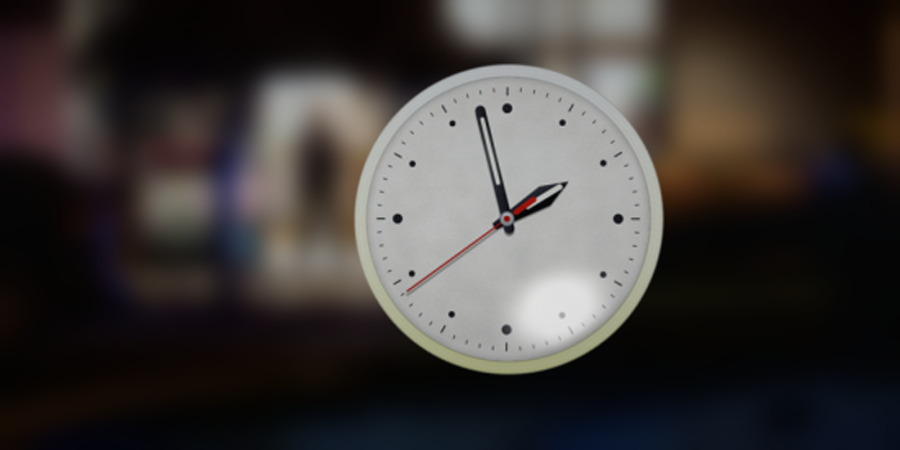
1 h 57 min 39 s
